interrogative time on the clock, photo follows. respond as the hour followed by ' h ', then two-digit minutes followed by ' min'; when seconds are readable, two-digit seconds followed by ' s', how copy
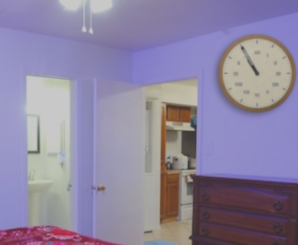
10 h 55 min
